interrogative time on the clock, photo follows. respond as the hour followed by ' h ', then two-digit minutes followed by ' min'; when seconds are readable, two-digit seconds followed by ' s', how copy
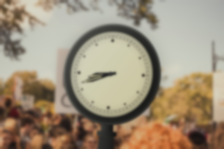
8 h 42 min
